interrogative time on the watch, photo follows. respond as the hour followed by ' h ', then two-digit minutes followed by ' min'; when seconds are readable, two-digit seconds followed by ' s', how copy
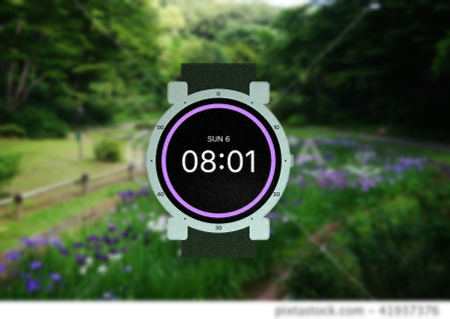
8 h 01 min
